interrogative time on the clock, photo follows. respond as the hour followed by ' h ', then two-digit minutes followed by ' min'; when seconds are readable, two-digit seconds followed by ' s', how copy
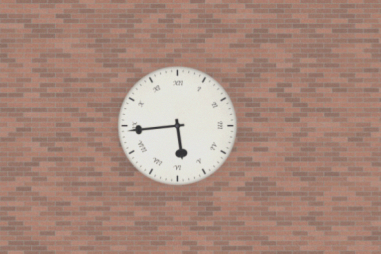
5 h 44 min
